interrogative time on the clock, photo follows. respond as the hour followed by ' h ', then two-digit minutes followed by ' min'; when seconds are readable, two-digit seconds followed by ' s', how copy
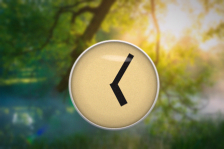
5 h 05 min
